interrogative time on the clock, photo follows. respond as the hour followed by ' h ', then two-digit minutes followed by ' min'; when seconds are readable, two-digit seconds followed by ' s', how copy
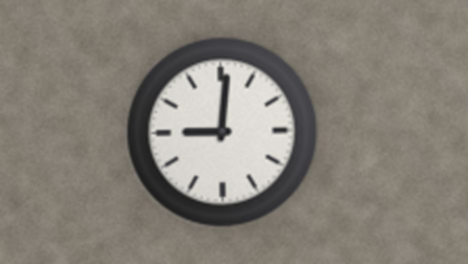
9 h 01 min
